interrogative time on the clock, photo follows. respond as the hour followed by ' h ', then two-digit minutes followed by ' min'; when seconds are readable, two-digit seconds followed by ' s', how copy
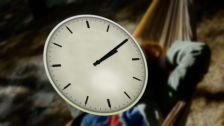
2 h 10 min
